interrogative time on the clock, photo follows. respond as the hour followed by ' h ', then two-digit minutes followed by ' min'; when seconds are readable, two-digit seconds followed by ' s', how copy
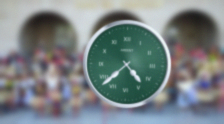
4 h 38 min
